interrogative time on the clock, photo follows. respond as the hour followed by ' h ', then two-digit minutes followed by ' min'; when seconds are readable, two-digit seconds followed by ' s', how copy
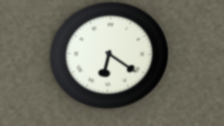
6 h 21 min
